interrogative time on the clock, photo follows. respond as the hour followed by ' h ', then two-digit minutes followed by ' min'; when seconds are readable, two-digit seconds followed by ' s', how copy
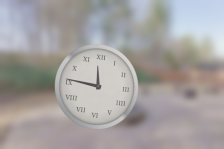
11 h 46 min
